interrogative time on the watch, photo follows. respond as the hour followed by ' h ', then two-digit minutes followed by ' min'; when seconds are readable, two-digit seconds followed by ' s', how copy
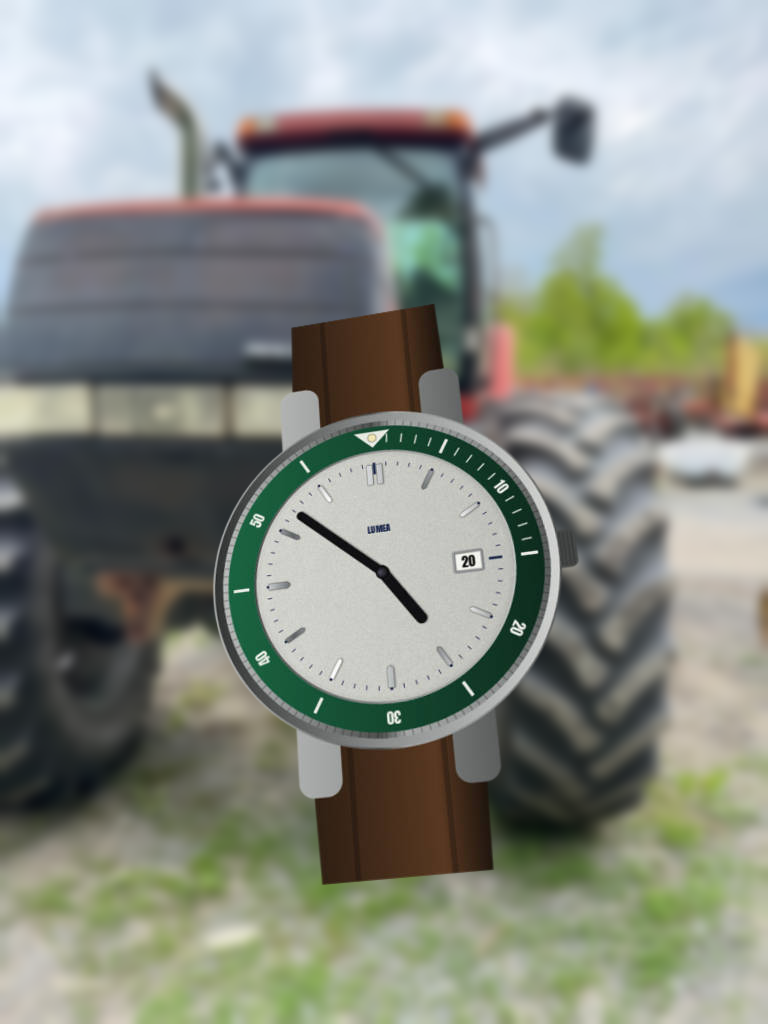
4 h 52 min
